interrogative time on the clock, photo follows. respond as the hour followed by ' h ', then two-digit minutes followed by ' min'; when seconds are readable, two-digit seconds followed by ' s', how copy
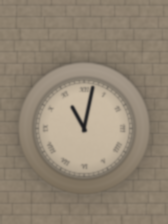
11 h 02 min
